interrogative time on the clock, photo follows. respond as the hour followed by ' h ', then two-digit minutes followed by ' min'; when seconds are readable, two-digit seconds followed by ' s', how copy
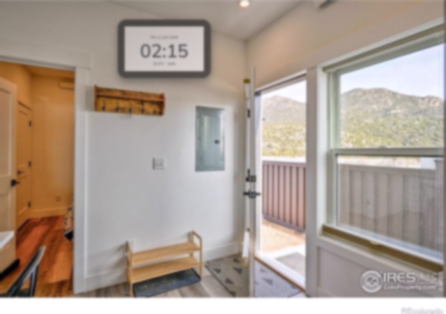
2 h 15 min
